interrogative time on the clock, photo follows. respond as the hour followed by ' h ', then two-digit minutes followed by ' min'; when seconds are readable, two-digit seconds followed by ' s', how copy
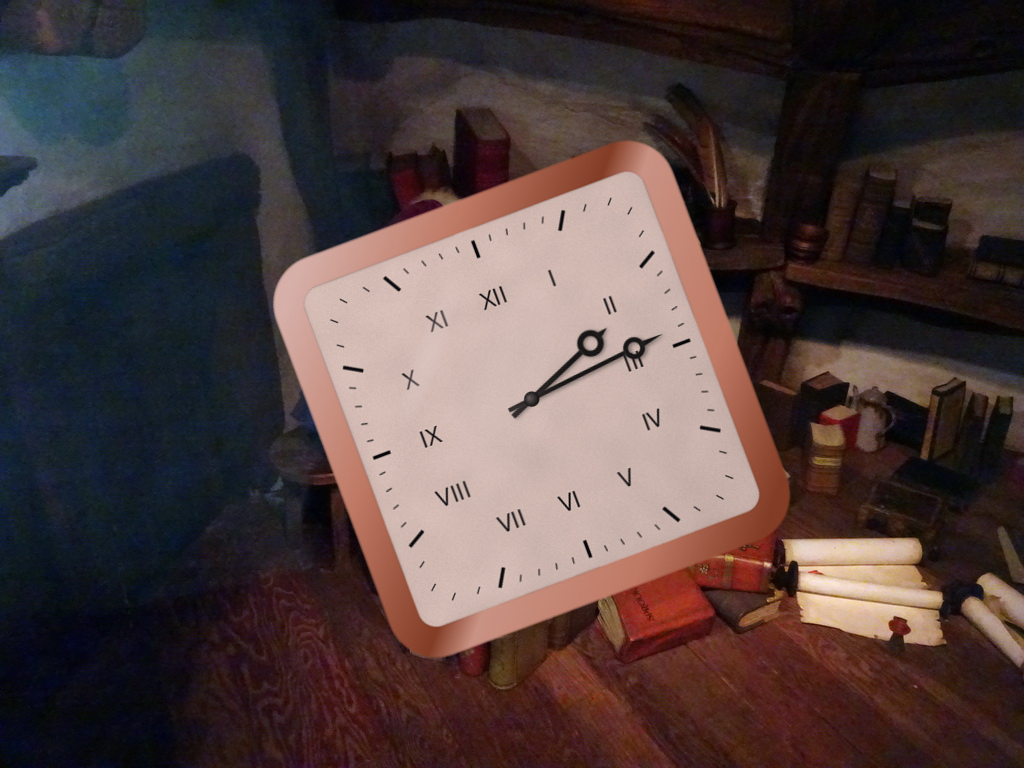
2 h 14 min
